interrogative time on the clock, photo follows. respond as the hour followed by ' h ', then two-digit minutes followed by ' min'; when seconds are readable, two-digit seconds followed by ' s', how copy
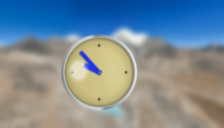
9 h 53 min
